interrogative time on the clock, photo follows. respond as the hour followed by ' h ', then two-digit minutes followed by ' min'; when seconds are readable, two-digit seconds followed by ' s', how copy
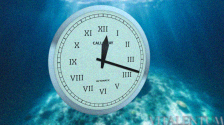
12 h 18 min
